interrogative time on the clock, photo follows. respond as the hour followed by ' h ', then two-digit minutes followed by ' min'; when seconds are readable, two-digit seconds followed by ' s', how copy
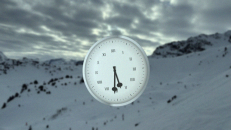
5 h 31 min
